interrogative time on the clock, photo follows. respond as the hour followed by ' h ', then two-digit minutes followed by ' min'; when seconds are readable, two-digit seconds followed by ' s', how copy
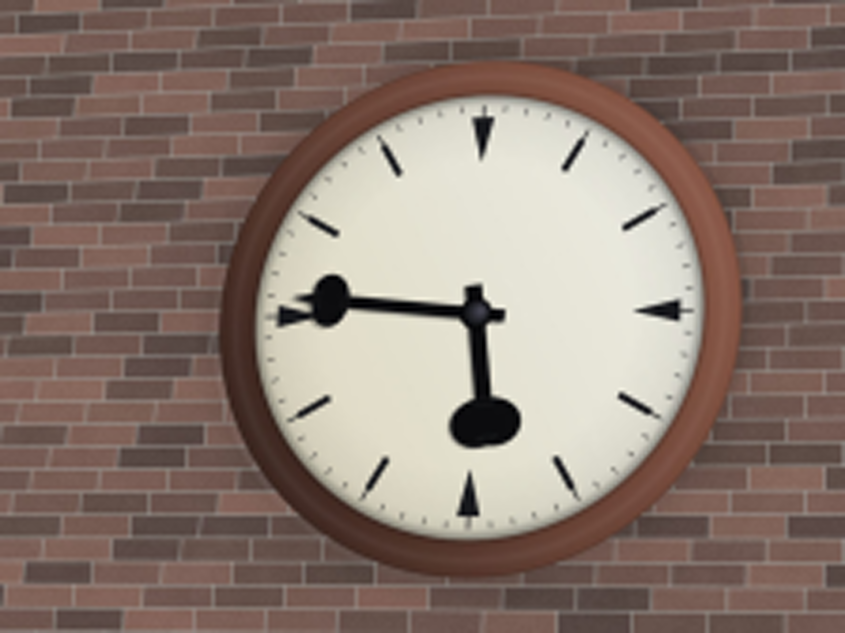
5 h 46 min
